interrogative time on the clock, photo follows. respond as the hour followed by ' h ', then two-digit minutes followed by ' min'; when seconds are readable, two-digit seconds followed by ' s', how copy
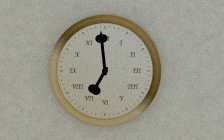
6 h 59 min
